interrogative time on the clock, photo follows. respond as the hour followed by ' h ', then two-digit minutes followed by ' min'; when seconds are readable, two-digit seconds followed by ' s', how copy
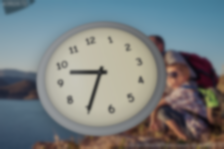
9 h 35 min
